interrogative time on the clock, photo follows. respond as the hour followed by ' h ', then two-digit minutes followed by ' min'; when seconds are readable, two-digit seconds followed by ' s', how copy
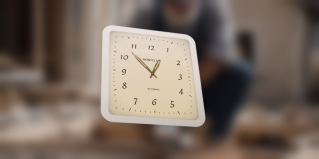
12 h 53 min
